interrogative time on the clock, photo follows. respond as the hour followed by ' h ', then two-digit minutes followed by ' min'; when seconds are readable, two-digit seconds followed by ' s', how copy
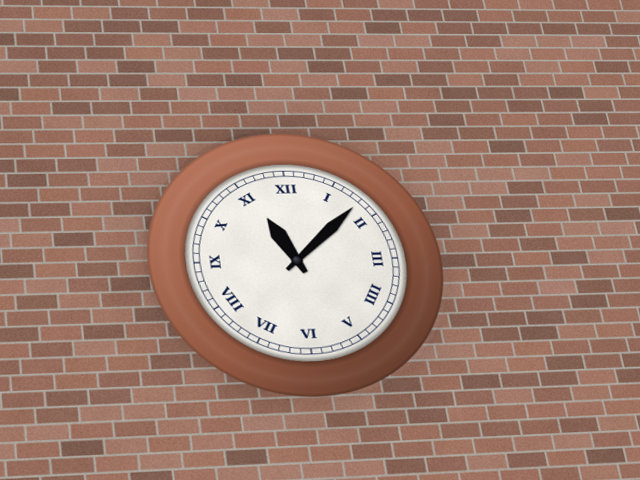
11 h 08 min
